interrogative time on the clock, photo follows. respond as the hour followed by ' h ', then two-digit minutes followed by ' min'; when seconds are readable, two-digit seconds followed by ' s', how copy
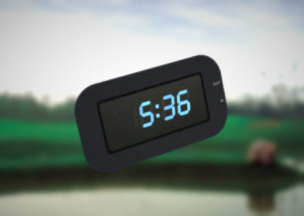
5 h 36 min
